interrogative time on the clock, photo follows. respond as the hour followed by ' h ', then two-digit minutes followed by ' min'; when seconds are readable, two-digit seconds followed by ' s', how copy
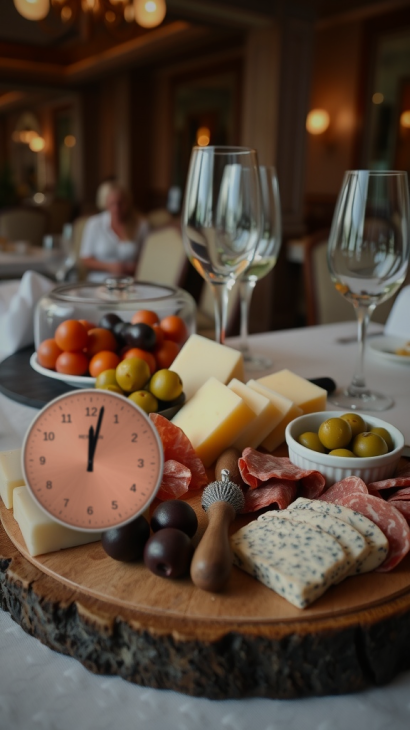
12 h 02 min
